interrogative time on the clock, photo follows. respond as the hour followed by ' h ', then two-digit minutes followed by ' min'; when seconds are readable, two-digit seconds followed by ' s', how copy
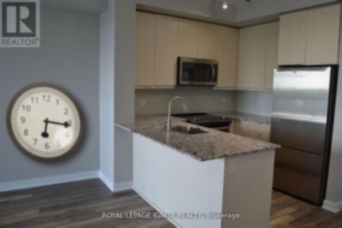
6 h 16 min
